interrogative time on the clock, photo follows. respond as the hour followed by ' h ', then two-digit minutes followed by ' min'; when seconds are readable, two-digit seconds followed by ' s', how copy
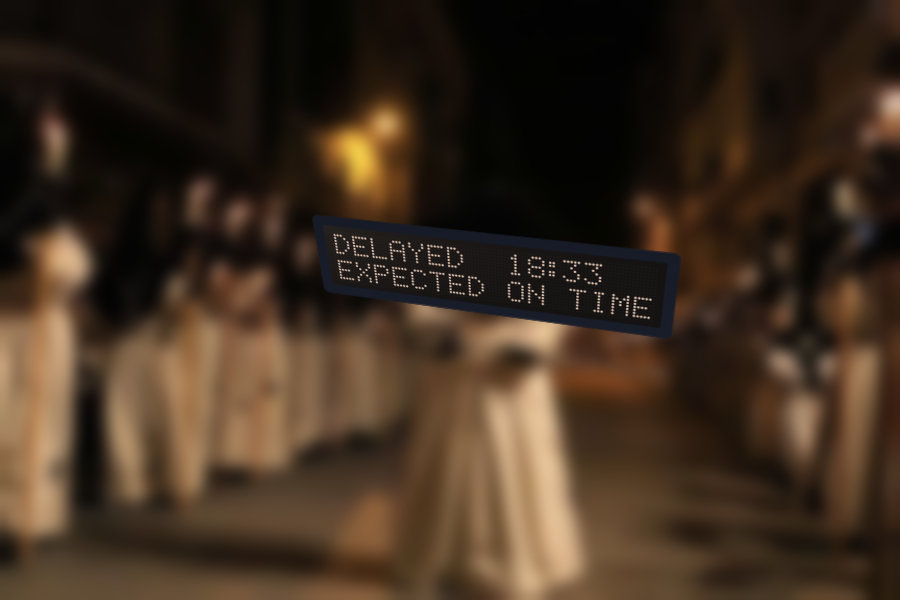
18 h 33 min
